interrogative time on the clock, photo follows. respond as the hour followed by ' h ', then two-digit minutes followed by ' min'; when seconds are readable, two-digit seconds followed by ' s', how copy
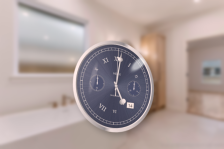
5 h 01 min
